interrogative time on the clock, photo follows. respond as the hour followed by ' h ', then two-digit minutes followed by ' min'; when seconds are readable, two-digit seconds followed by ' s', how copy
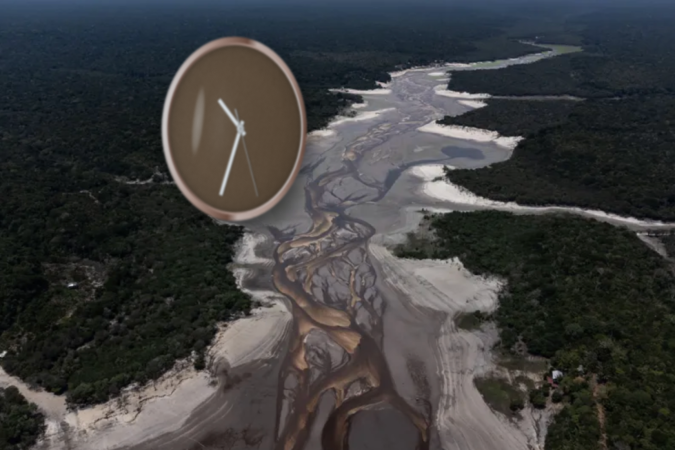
10 h 33 min 27 s
